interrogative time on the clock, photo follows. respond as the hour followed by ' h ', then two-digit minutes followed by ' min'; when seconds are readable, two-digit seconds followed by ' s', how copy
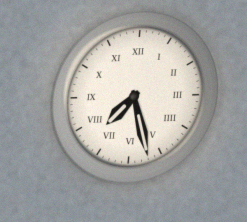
7 h 27 min
